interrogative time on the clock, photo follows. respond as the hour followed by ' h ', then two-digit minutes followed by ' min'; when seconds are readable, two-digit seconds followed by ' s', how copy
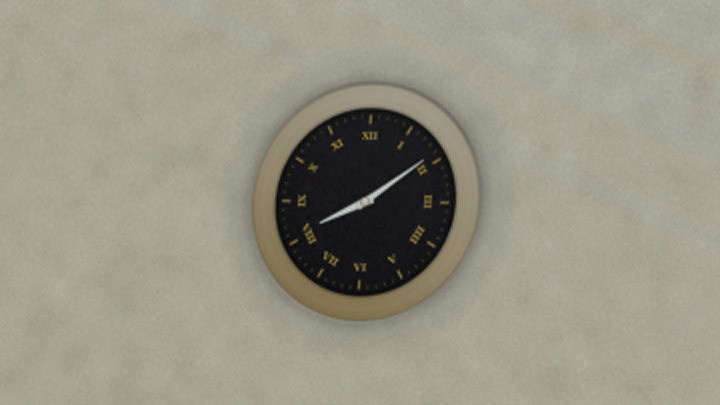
8 h 09 min
